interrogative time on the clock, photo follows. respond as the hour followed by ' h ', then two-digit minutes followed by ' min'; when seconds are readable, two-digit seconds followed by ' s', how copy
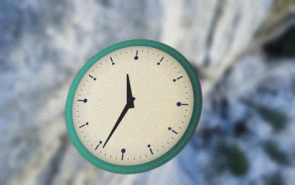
11 h 34 min
